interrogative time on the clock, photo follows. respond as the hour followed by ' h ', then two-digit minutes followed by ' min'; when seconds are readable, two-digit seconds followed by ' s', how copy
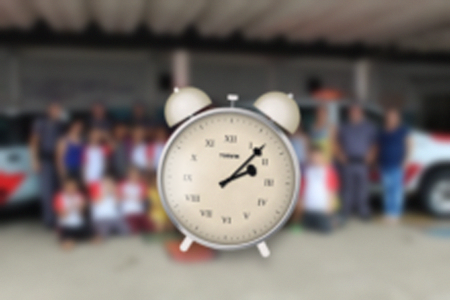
2 h 07 min
